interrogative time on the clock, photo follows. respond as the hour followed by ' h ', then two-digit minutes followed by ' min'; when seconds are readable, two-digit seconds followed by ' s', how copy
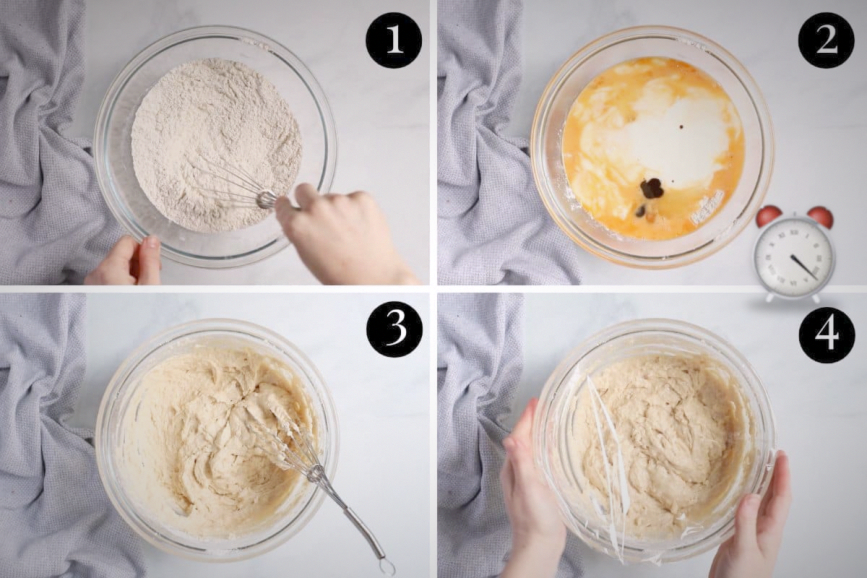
4 h 22 min
